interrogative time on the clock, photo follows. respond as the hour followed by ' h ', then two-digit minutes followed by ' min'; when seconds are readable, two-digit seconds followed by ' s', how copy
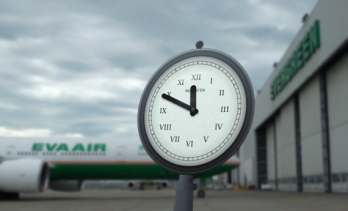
11 h 49 min
